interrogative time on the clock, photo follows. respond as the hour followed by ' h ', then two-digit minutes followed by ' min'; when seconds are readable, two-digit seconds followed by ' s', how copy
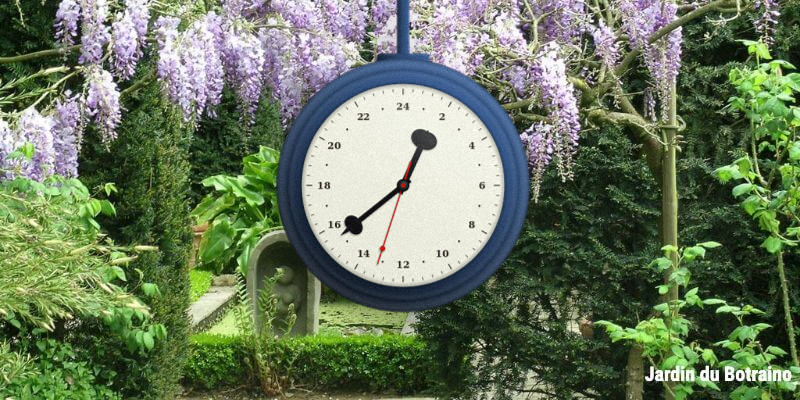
1 h 38 min 33 s
